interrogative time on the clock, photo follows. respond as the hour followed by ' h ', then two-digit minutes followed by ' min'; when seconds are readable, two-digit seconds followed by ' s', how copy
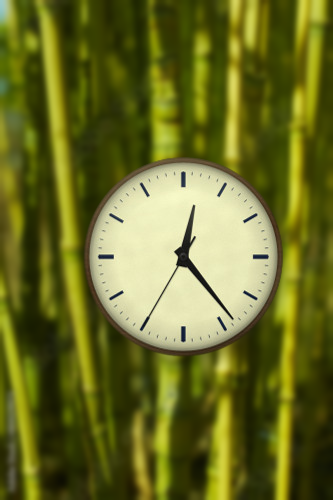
12 h 23 min 35 s
